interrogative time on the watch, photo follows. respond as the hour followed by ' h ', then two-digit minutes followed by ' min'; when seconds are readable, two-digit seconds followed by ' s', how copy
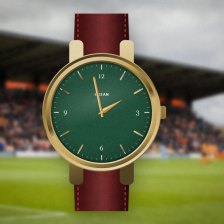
1 h 58 min
